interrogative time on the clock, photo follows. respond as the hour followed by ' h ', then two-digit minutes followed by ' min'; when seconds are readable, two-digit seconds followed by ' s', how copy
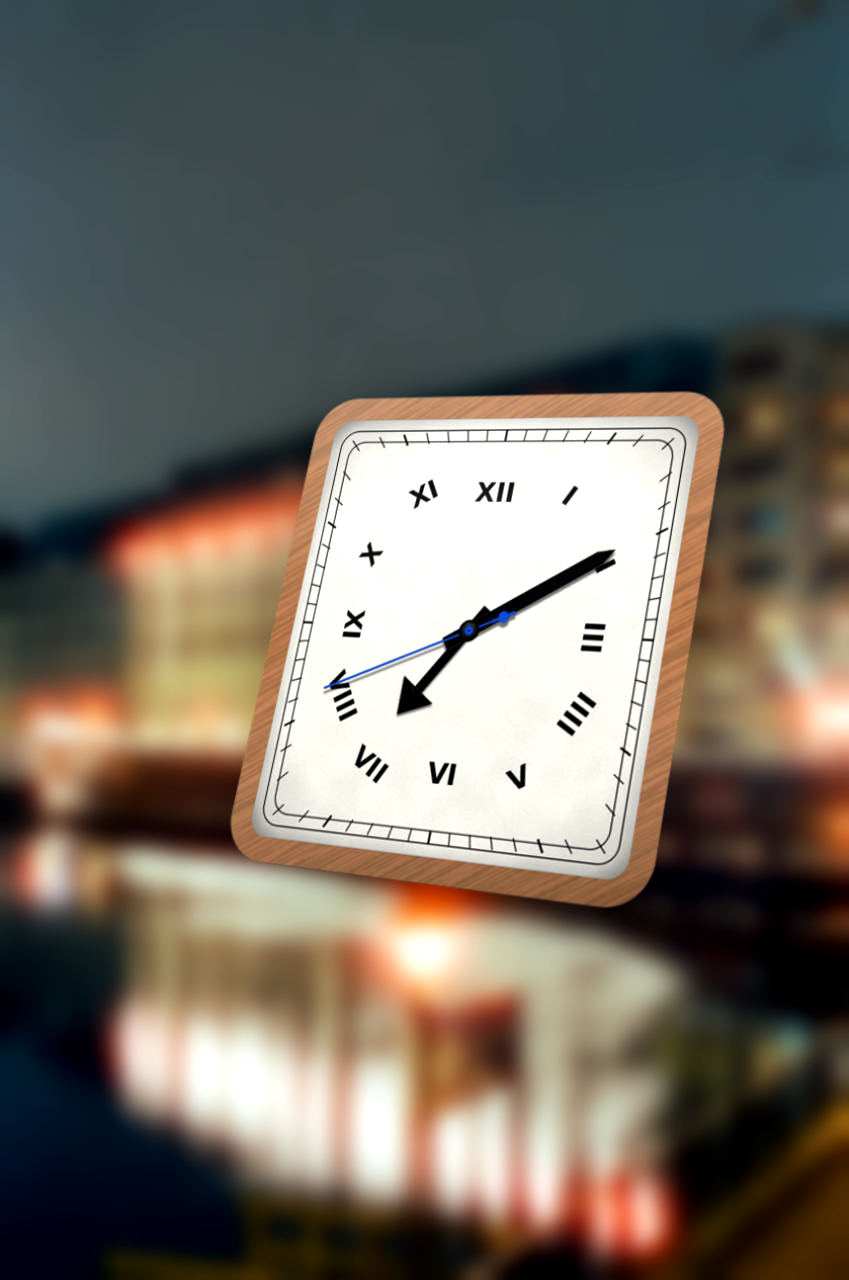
7 h 09 min 41 s
